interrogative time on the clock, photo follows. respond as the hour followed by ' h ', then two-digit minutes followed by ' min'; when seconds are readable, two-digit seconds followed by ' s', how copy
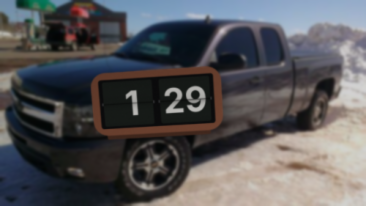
1 h 29 min
